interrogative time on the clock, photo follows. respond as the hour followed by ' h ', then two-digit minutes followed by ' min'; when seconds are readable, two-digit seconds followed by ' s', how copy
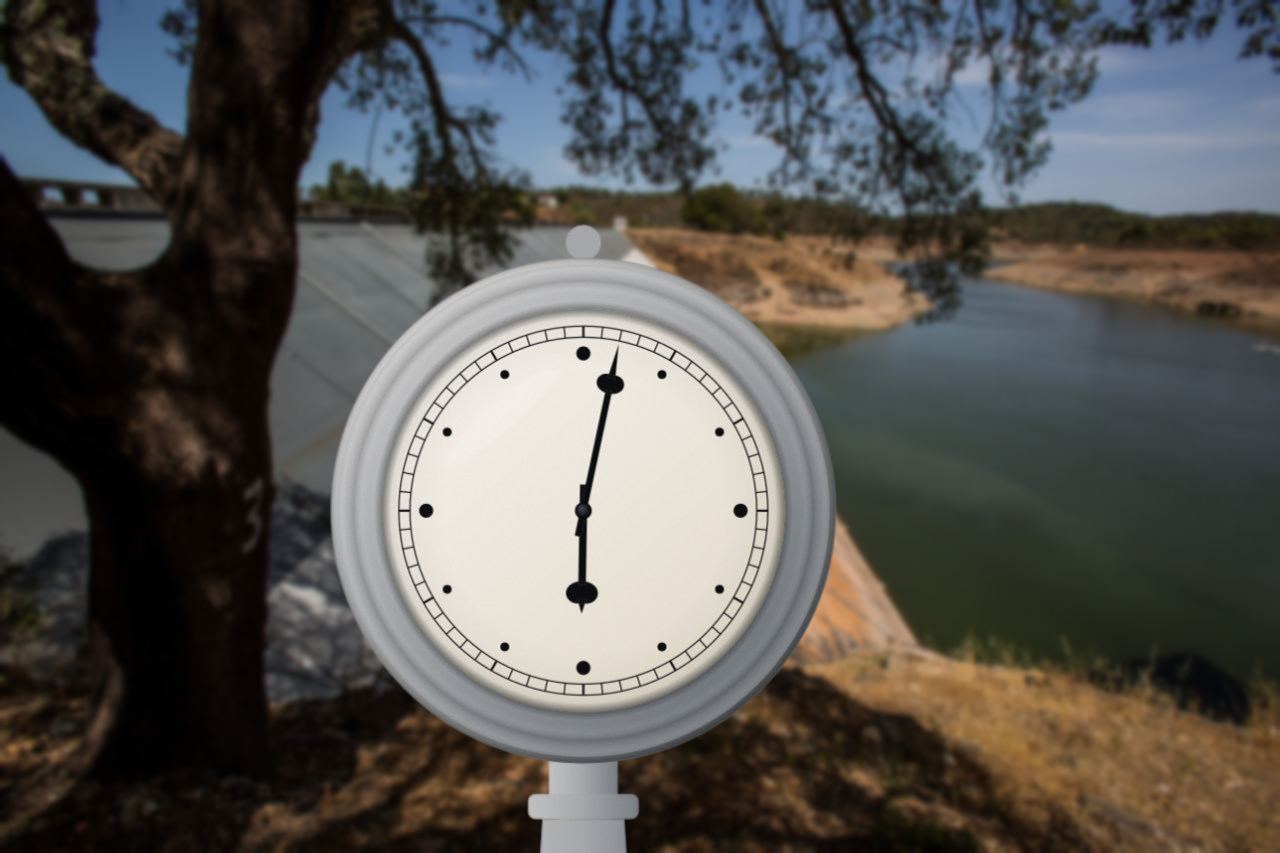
6 h 02 min
